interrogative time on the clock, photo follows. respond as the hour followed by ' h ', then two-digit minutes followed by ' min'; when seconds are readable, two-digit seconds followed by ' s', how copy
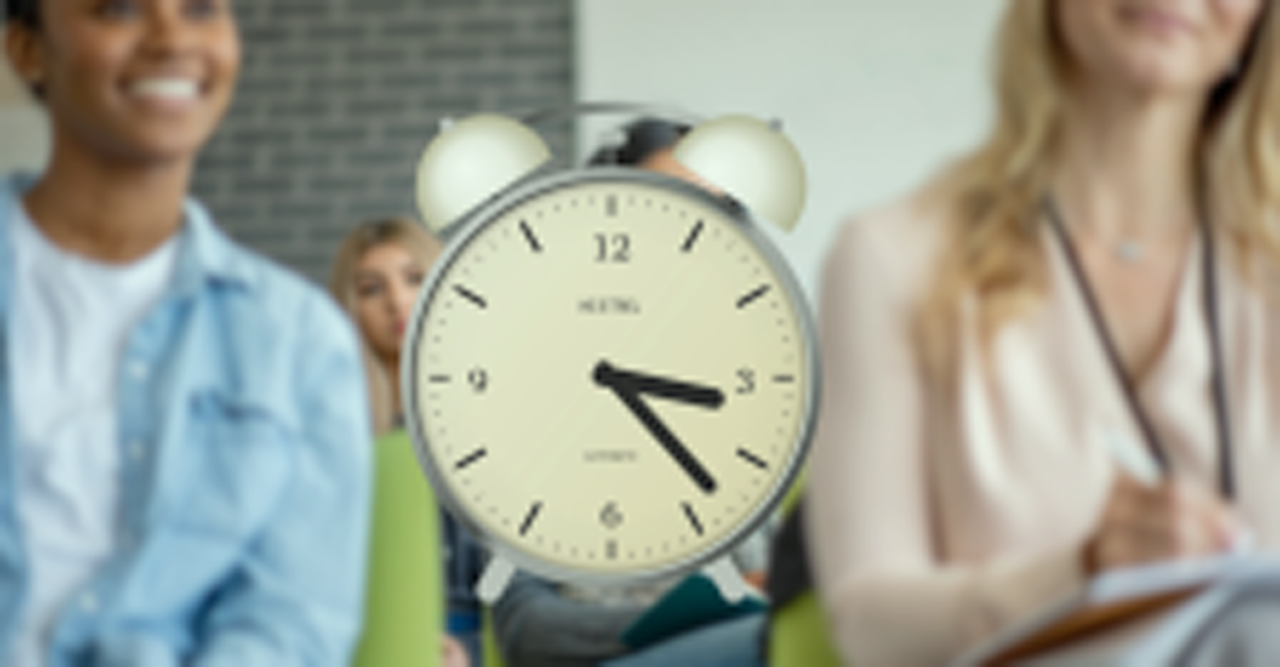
3 h 23 min
